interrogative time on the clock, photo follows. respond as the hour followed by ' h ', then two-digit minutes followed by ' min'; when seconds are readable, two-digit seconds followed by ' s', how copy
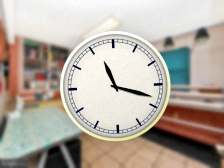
11 h 18 min
